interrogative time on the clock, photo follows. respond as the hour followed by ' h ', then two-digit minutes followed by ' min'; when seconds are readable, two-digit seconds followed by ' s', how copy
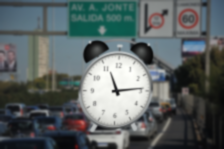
11 h 14 min
